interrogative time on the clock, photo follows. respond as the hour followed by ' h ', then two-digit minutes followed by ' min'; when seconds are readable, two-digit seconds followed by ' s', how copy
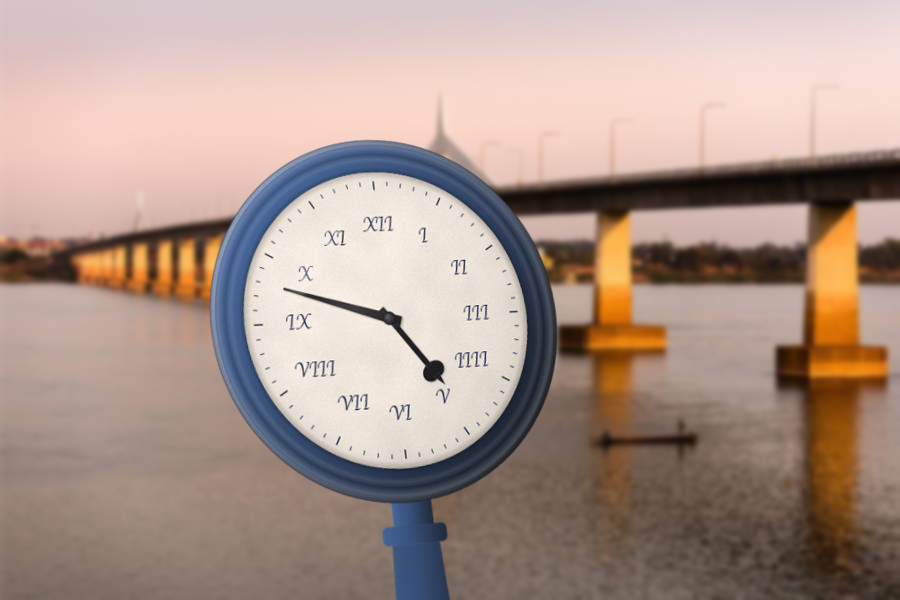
4 h 48 min
